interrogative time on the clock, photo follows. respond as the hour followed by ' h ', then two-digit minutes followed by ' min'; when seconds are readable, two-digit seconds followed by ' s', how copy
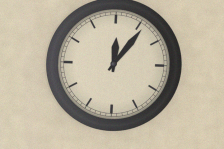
12 h 06 min
